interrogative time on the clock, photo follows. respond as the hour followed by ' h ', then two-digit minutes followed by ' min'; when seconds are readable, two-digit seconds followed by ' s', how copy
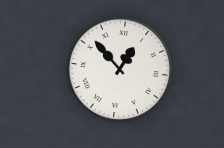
12 h 52 min
